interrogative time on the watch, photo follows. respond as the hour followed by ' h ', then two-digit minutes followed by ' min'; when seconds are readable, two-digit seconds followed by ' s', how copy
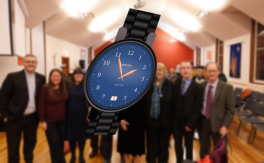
1 h 55 min
